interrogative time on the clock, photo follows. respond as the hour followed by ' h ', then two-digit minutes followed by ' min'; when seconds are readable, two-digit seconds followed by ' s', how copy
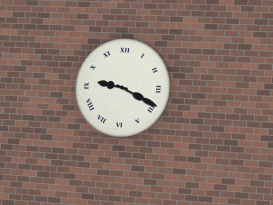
9 h 19 min
